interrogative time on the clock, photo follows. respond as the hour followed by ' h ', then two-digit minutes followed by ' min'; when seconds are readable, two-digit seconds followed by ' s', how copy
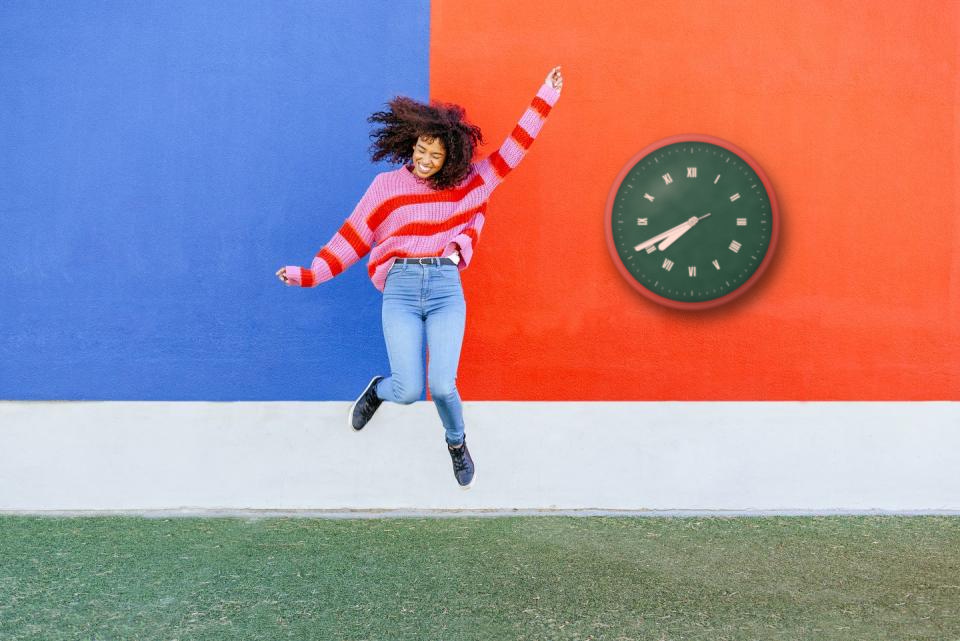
7 h 40 min 41 s
